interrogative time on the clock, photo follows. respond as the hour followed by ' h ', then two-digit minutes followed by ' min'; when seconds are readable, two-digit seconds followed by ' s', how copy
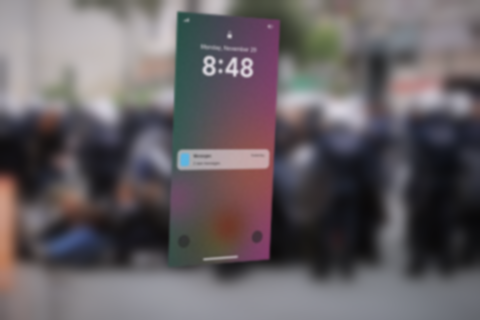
8 h 48 min
